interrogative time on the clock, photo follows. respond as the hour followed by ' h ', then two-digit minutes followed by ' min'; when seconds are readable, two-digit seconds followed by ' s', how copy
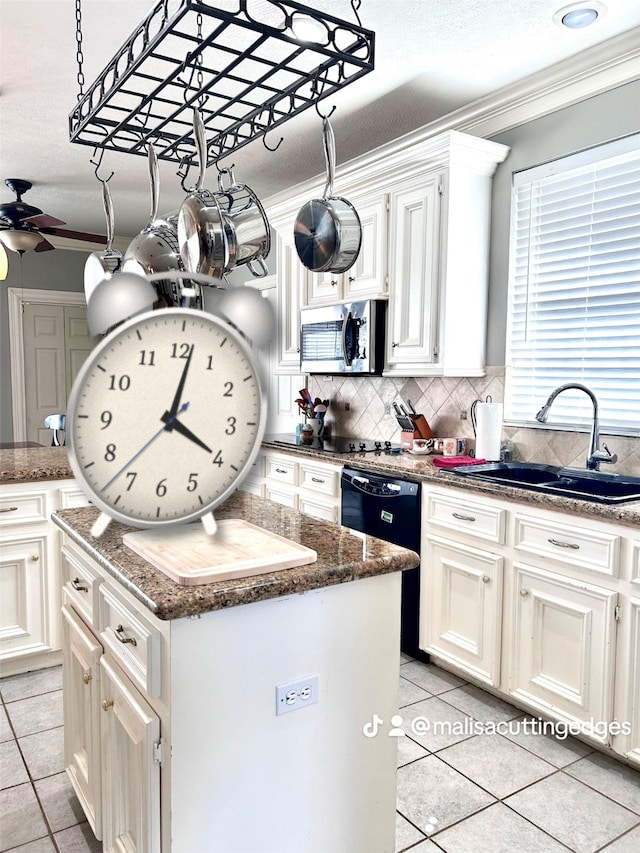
4 h 01 min 37 s
